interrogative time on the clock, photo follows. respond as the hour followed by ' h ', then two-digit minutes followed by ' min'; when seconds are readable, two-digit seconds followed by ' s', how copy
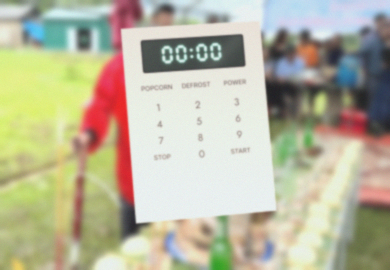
0 h 00 min
